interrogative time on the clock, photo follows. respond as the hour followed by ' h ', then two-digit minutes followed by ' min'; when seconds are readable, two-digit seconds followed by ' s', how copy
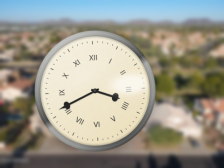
3 h 41 min
